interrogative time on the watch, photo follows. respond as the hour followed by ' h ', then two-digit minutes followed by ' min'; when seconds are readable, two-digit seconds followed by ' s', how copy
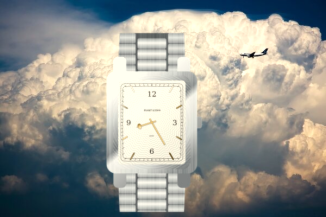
8 h 25 min
